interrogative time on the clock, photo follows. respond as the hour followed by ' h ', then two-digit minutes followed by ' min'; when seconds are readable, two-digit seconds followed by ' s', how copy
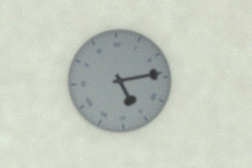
5 h 14 min
